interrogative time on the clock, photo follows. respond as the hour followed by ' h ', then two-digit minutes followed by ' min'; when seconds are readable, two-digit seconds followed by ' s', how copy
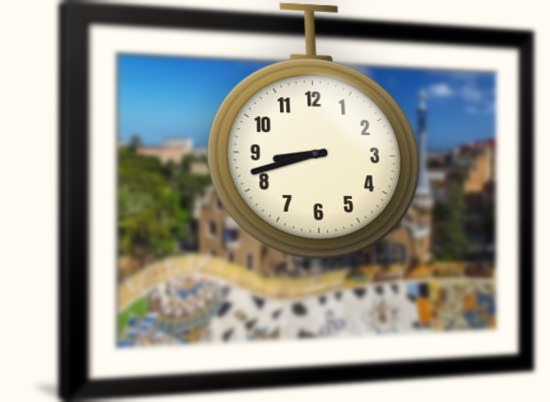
8 h 42 min
